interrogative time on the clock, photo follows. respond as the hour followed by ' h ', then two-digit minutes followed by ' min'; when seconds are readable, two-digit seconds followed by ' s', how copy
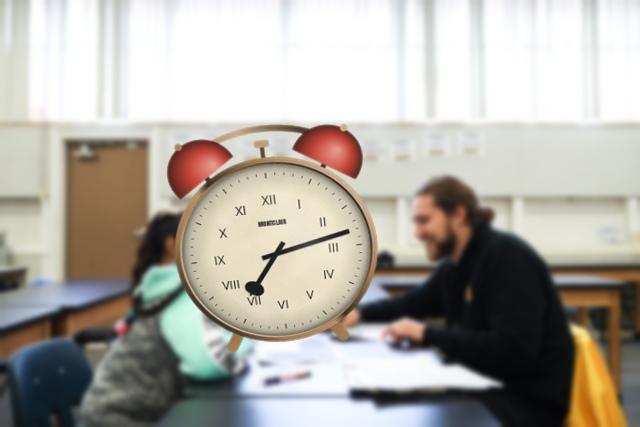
7 h 13 min
